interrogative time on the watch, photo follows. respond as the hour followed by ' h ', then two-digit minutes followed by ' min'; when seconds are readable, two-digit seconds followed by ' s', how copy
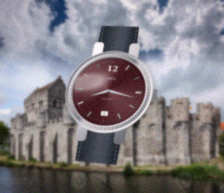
8 h 17 min
